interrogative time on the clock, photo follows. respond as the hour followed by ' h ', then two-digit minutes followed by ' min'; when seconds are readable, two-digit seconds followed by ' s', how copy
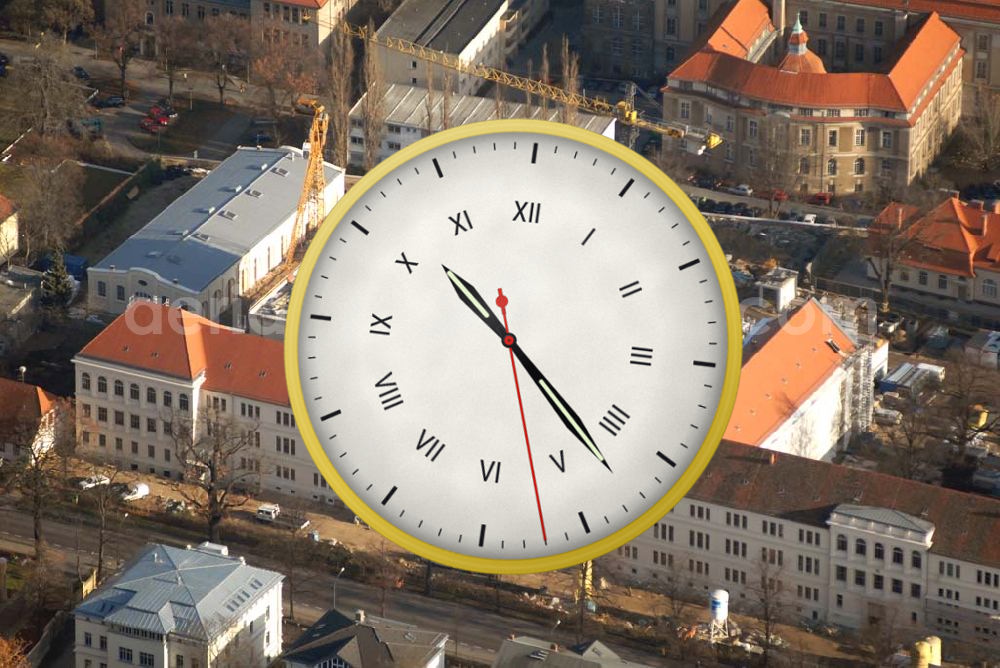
10 h 22 min 27 s
